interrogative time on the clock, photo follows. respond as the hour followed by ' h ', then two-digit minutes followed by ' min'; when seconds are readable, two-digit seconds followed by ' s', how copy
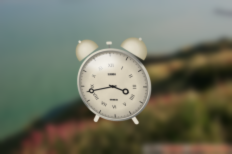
3 h 43 min
